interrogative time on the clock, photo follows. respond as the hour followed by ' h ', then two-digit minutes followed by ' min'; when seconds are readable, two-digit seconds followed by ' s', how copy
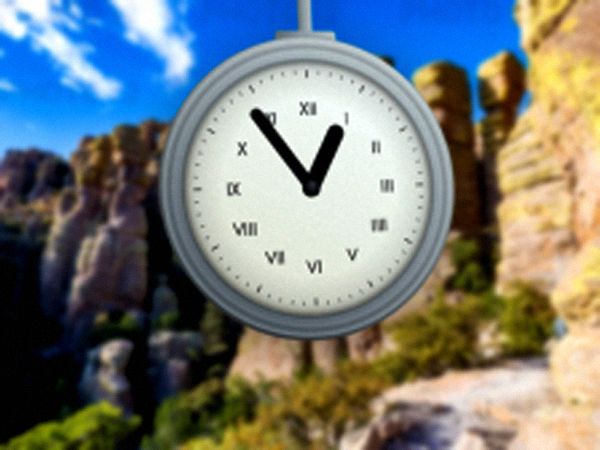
12 h 54 min
